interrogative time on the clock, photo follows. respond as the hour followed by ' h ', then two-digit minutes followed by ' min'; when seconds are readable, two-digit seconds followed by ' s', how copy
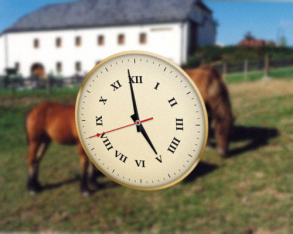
4 h 58 min 42 s
